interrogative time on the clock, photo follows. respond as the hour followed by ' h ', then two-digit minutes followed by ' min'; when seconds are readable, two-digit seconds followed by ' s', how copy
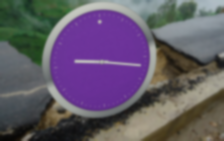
9 h 17 min
